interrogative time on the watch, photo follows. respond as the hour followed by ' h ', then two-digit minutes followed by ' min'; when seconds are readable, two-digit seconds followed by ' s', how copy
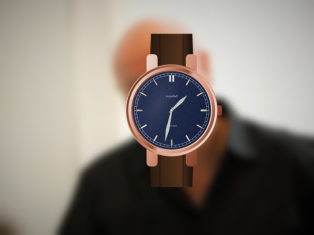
1 h 32 min
